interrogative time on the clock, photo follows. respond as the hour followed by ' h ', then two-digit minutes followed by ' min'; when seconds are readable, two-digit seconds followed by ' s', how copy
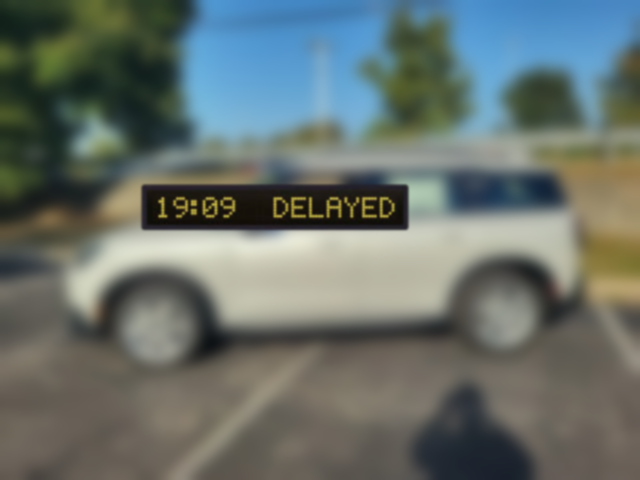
19 h 09 min
